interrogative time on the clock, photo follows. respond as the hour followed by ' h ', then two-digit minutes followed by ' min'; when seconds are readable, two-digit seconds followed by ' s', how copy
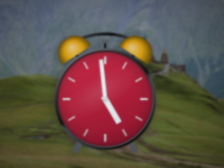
4 h 59 min
